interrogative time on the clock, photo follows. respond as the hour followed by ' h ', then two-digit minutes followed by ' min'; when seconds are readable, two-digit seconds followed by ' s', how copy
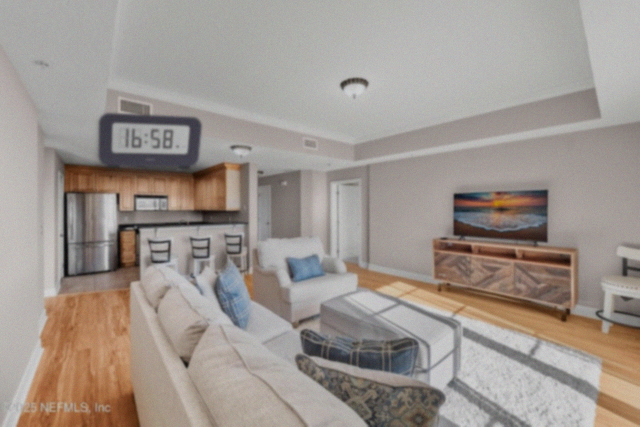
16 h 58 min
